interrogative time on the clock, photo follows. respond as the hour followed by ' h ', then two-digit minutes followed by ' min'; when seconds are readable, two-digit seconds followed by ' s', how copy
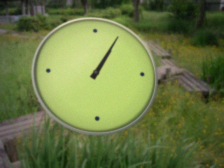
1 h 05 min
